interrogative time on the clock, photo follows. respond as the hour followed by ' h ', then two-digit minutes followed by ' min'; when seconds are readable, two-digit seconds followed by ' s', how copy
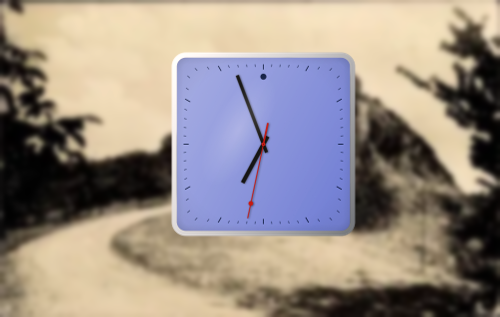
6 h 56 min 32 s
